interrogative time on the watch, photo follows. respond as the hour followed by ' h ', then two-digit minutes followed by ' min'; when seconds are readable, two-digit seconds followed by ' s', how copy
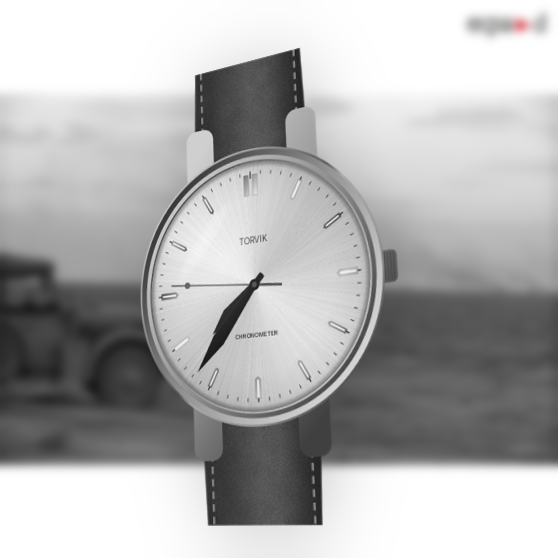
7 h 36 min 46 s
